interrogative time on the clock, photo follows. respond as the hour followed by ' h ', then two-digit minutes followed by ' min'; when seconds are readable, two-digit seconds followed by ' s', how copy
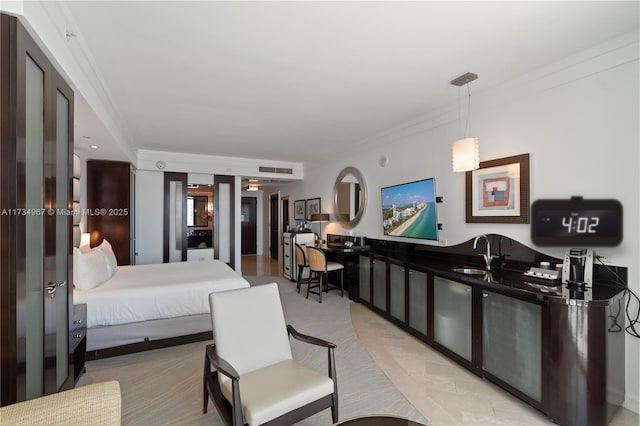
4 h 02 min
